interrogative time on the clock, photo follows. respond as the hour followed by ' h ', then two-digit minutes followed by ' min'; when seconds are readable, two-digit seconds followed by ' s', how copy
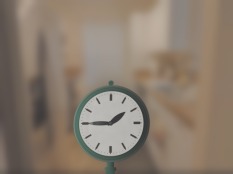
1 h 45 min
